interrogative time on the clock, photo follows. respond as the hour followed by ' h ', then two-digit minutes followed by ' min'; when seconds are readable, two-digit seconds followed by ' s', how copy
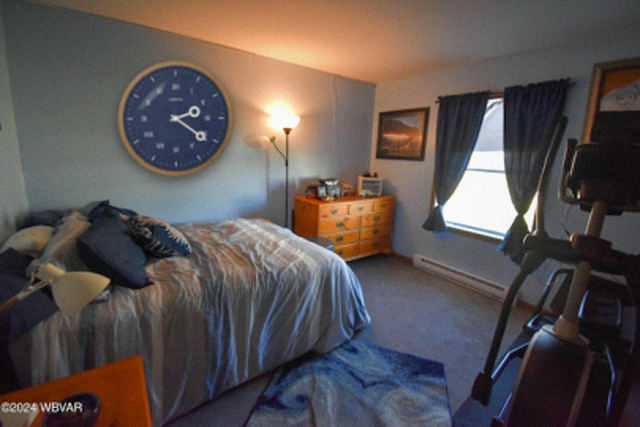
2 h 21 min
